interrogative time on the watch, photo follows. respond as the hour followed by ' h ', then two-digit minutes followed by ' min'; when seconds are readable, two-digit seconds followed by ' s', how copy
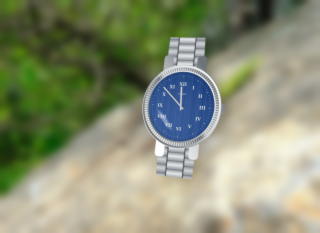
11 h 52 min
